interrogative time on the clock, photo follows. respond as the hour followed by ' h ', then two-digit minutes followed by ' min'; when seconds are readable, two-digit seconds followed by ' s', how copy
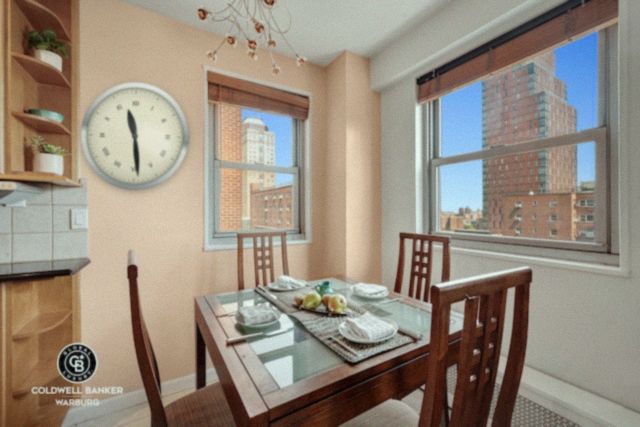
11 h 29 min
